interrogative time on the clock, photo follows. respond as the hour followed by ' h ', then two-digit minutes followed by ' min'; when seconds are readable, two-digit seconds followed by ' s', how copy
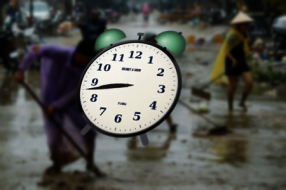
8 h 43 min
